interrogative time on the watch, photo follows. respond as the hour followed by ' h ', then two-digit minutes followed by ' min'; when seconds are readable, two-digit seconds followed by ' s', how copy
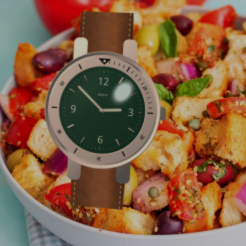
2 h 52 min
